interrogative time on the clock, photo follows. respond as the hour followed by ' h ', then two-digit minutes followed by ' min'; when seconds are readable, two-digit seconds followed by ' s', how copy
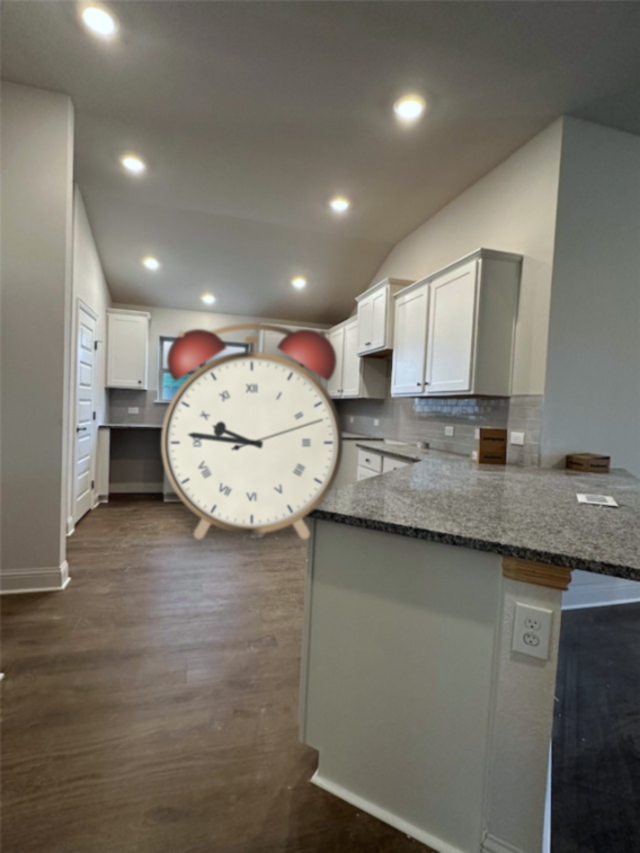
9 h 46 min 12 s
